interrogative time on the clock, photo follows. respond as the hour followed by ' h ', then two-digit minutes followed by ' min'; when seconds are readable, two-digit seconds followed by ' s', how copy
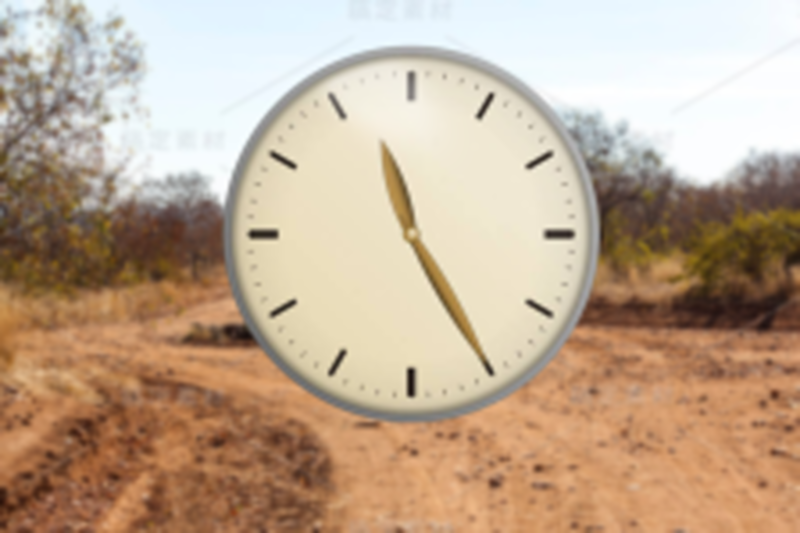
11 h 25 min
